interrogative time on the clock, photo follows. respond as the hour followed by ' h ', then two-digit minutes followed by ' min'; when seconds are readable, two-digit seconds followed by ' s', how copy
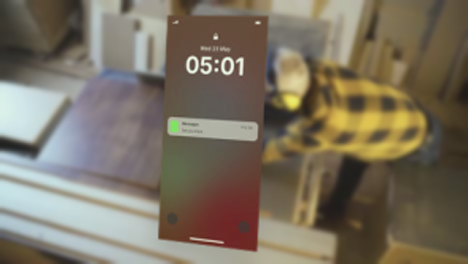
5 h 01 min
